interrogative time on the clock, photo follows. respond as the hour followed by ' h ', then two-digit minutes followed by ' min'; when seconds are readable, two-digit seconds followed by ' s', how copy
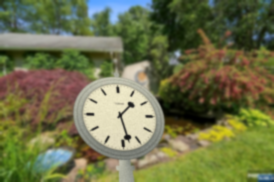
1 h 28 min
